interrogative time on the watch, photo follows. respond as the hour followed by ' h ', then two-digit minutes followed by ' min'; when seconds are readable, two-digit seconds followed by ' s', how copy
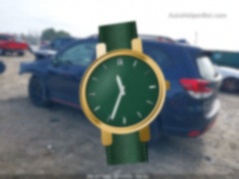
11 h 34 min
